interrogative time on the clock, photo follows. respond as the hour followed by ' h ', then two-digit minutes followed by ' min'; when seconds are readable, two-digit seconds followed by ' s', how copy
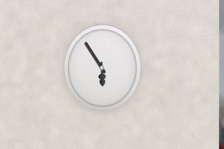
5 h 54 min
